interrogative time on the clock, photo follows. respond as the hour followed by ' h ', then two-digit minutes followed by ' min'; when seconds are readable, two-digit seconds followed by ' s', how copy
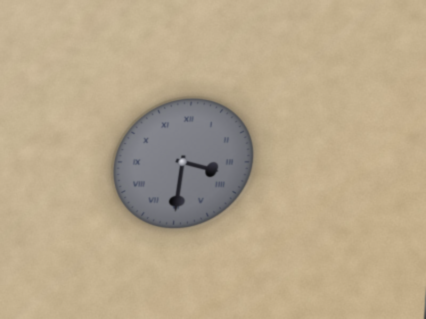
3 h 30 min
